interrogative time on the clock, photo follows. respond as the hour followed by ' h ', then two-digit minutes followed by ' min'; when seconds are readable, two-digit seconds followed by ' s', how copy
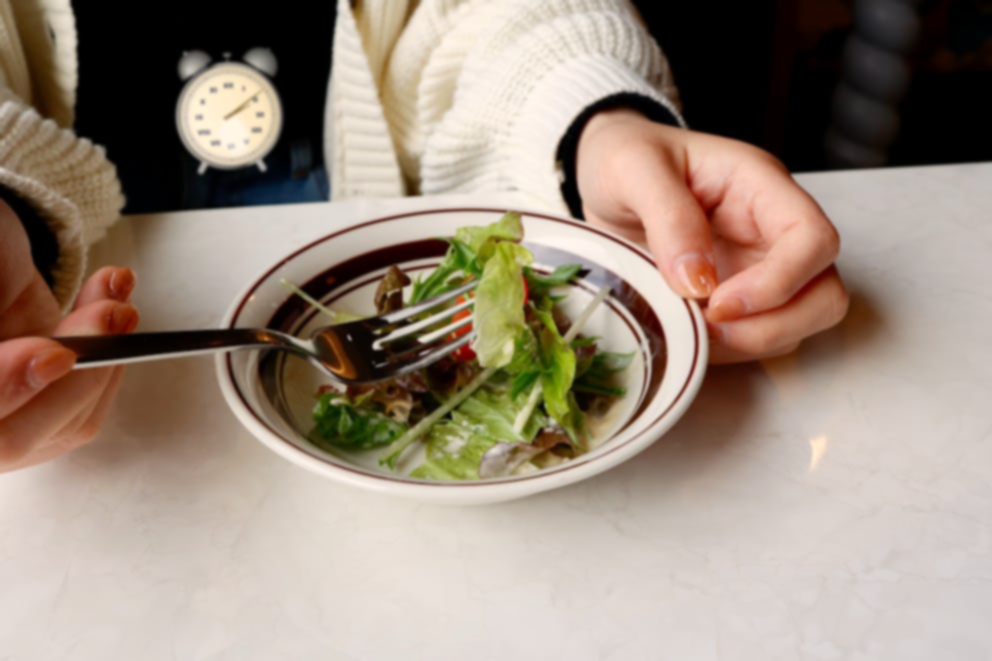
2 h 09 min
